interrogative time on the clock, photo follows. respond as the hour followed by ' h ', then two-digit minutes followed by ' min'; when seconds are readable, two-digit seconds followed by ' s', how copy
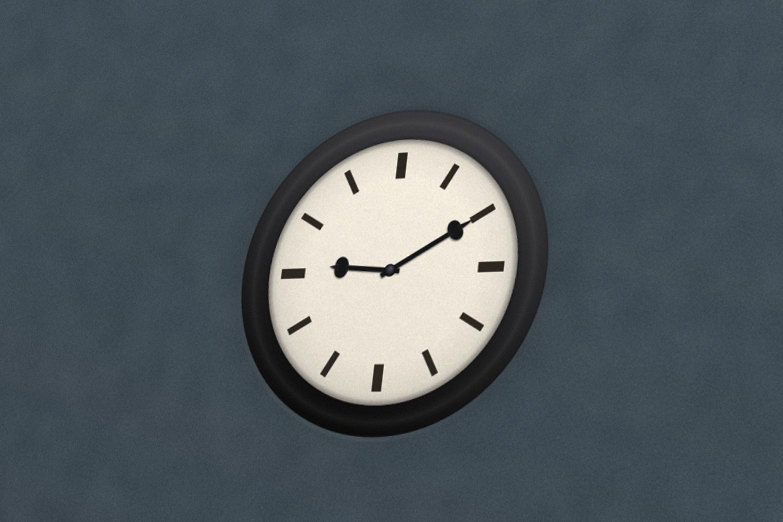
9 h 10 min
